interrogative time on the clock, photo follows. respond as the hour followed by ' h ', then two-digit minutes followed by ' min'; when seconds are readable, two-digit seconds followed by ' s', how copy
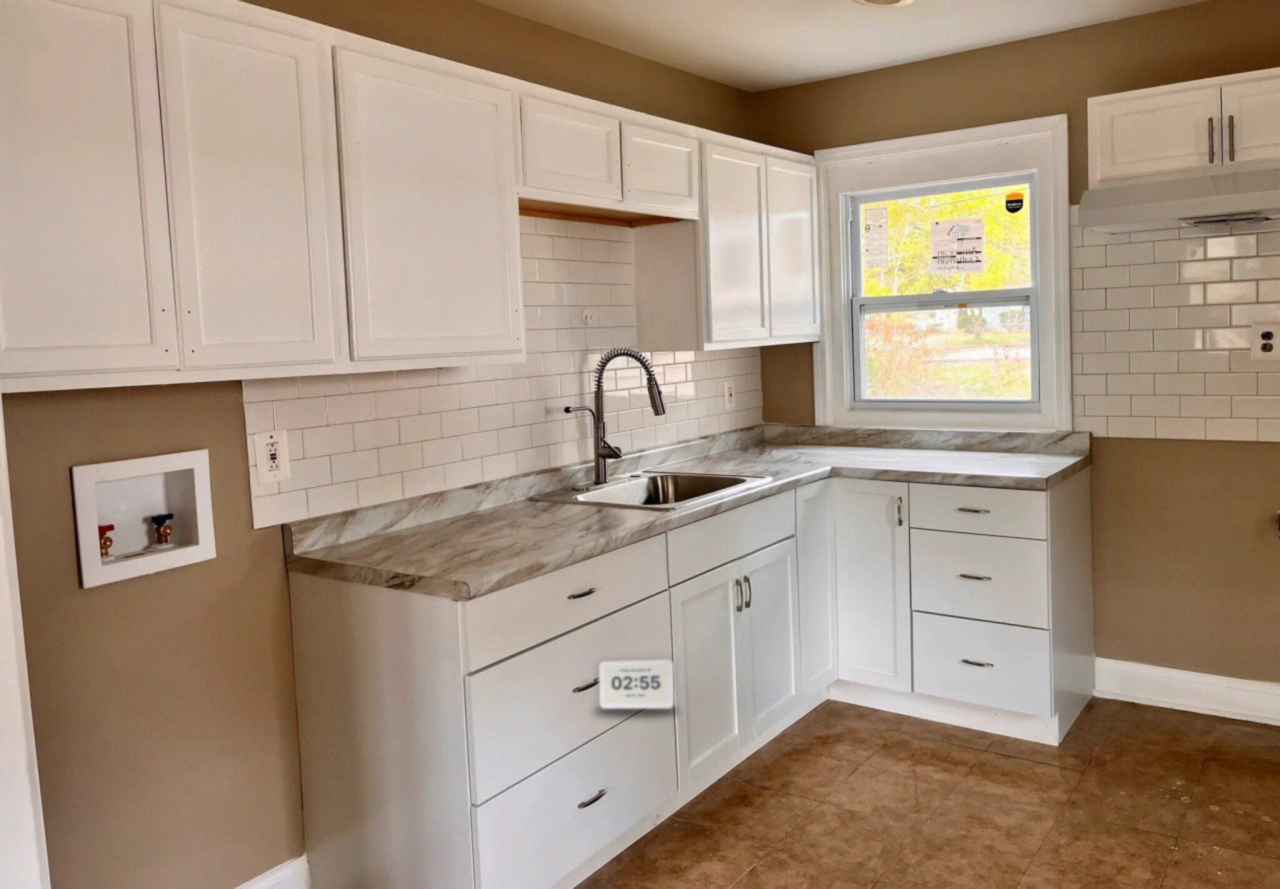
2 h 55 min
